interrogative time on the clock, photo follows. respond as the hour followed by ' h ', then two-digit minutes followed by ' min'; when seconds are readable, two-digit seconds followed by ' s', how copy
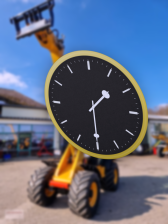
1 h 30 min
